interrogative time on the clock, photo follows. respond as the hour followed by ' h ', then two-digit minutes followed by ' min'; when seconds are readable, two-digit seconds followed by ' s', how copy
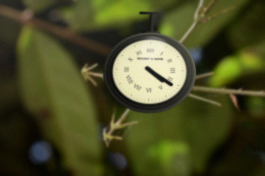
4 h 21 min
